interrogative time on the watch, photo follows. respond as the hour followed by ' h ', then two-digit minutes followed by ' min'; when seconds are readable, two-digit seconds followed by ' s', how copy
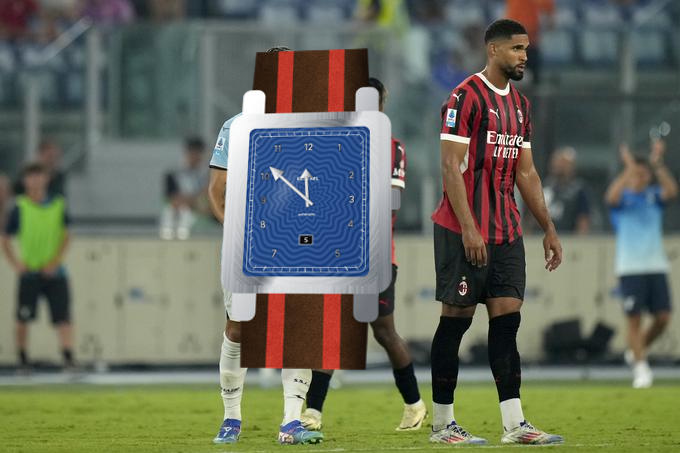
11 h 52 min
